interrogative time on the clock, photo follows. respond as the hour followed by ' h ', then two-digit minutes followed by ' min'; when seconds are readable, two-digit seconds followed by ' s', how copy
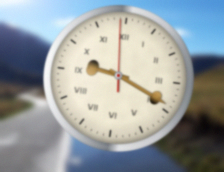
9 h 18 min 59 s
